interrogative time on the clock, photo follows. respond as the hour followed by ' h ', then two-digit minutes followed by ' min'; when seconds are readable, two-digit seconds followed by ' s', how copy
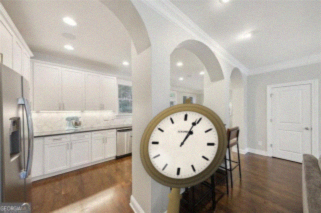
1 h 04 min
